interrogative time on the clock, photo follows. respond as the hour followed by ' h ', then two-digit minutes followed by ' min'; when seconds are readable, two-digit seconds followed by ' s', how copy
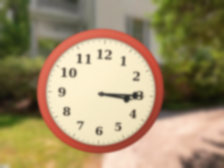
3 h 15 min
